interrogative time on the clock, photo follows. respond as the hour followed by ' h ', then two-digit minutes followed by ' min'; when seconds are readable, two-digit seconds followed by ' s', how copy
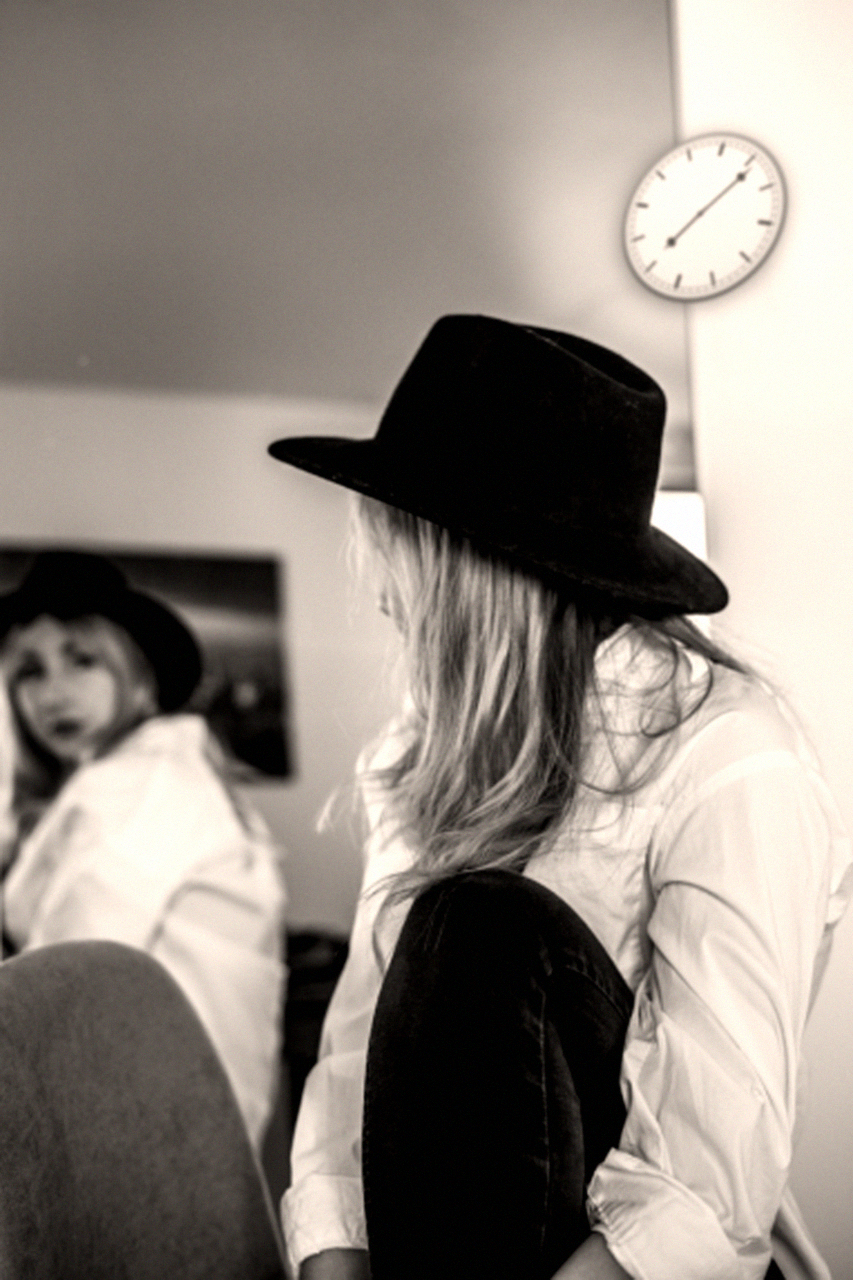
7 h 06 min
